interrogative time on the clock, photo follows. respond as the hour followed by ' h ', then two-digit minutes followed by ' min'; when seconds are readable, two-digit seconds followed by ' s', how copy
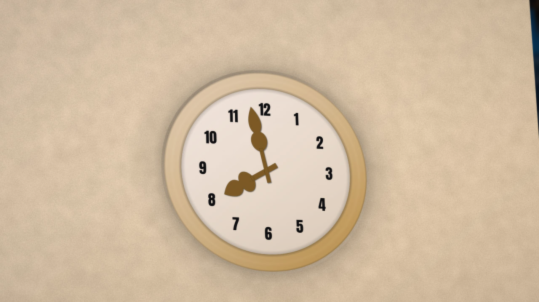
7 h 58 min
